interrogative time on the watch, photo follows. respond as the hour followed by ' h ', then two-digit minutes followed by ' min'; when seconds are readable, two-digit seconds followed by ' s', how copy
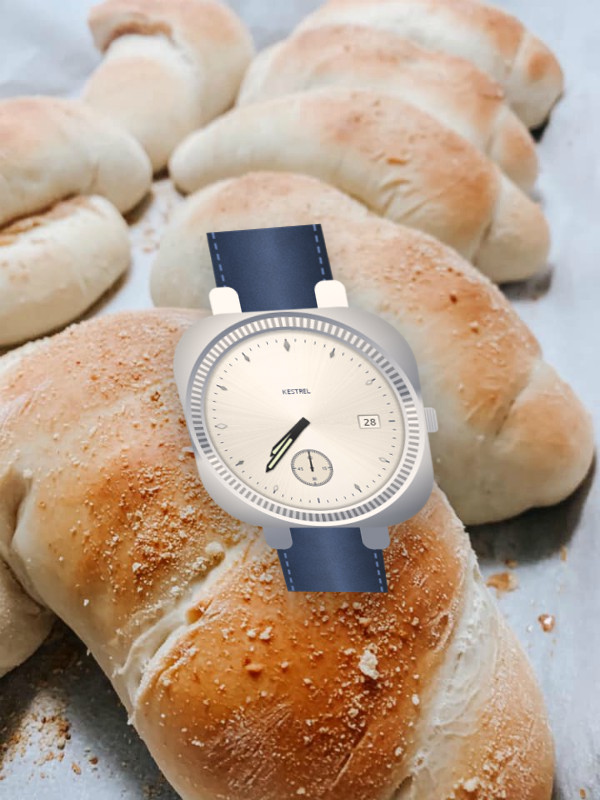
7 h 37 min
